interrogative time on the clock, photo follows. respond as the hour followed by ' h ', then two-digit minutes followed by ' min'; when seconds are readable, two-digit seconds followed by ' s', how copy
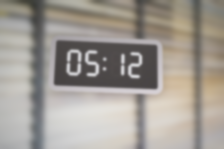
5 h 12 min
